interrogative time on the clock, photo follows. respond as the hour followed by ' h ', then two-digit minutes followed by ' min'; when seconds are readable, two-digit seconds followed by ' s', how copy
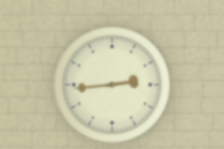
2 h 44 min
